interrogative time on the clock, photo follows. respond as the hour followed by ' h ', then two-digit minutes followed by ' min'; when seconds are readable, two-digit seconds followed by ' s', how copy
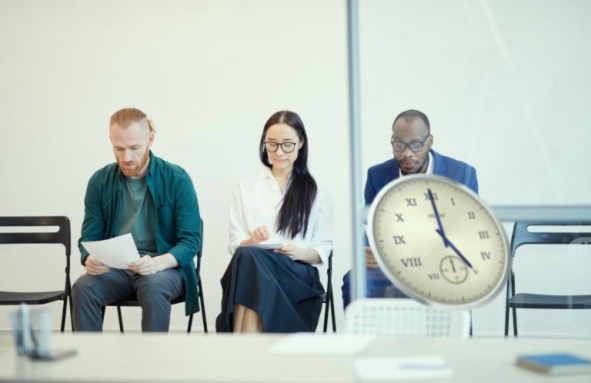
5 h 00 min
